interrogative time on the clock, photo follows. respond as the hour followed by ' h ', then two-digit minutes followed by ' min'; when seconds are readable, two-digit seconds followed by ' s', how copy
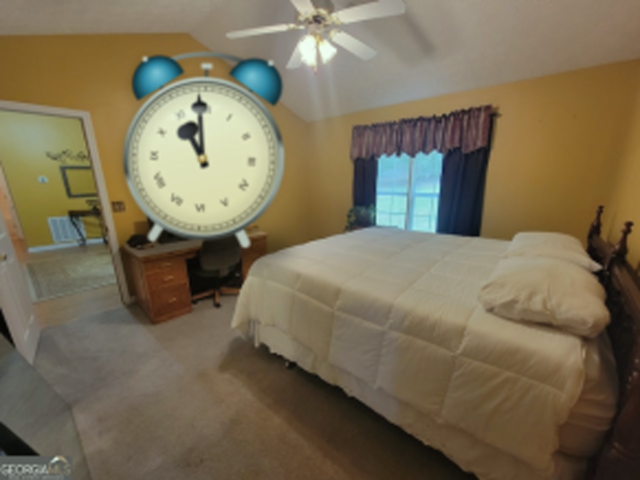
10 h 59 min
